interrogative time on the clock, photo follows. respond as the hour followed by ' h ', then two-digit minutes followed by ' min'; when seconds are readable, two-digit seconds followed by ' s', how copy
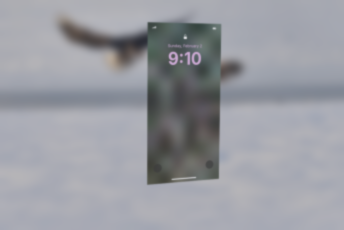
9 h 10 min
